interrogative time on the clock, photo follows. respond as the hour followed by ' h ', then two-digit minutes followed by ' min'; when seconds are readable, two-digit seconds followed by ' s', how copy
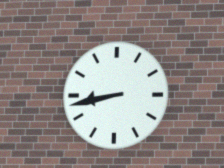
8 h 43 min
